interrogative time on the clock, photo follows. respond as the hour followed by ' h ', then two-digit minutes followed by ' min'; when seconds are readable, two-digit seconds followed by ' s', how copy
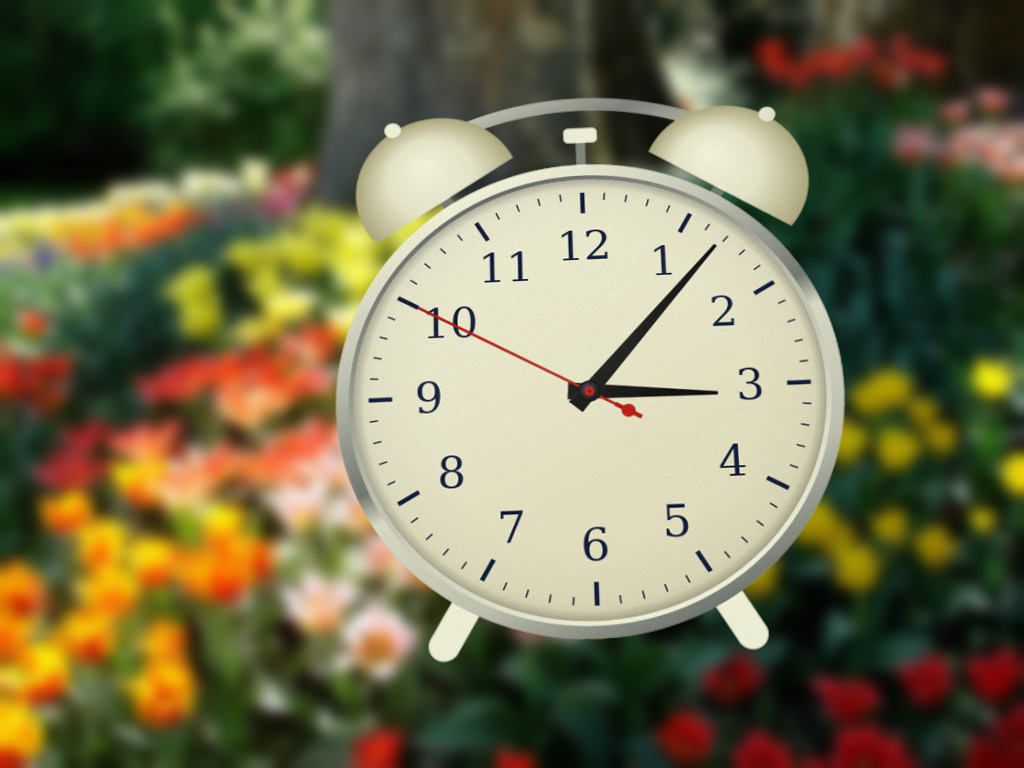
3 h 06 min 50 s
